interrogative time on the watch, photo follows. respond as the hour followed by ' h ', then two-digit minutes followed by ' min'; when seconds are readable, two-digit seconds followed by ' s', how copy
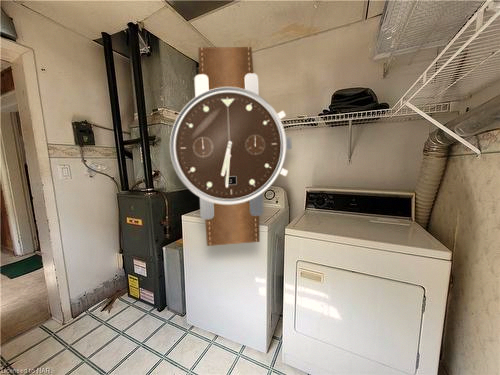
6 h 31 min
